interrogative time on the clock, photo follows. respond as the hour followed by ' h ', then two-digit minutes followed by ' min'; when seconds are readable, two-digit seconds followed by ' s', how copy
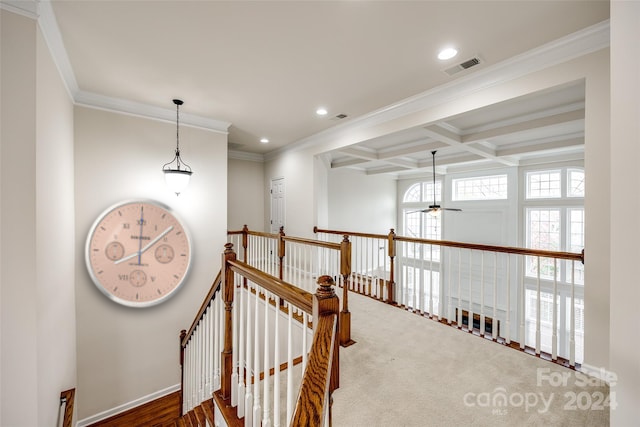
8 h 08 min
